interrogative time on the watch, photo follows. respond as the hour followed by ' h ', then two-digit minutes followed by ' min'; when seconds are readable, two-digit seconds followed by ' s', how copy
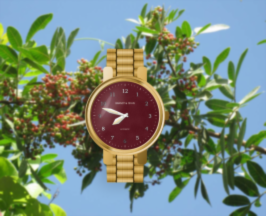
7 h 48 min
